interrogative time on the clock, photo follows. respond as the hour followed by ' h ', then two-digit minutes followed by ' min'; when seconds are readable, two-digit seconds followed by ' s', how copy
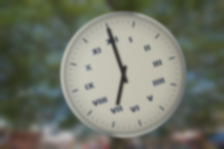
7 h 00 min
